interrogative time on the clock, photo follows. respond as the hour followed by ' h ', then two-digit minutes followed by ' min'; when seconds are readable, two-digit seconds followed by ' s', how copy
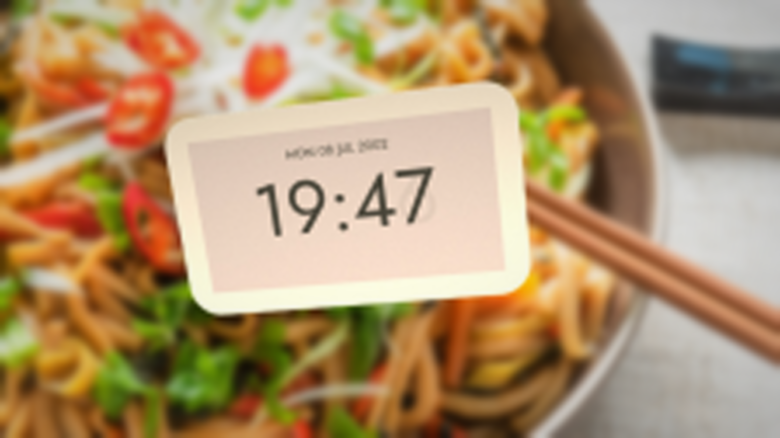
19 h 47 min
